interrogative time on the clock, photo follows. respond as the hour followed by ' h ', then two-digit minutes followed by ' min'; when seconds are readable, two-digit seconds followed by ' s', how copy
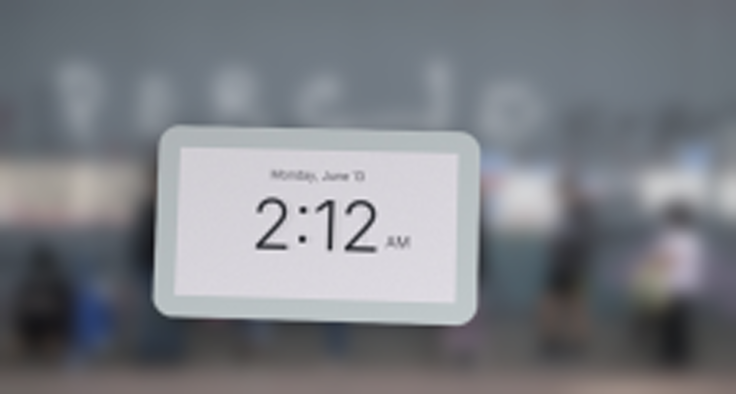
2 h 12 min
